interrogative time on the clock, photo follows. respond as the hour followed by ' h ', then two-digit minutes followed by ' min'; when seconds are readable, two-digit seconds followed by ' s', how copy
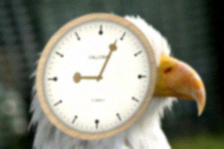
9 h 04 min
